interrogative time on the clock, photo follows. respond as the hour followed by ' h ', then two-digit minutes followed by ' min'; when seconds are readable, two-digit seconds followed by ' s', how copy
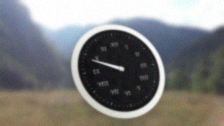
9 h 49 min
